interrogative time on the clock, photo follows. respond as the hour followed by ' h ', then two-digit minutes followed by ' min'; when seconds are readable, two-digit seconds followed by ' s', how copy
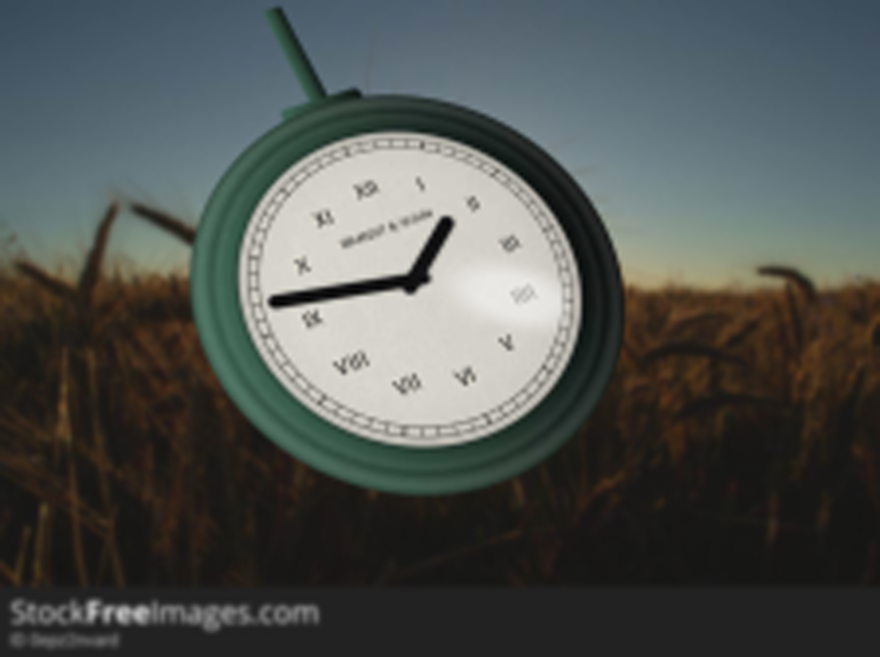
1 h 47 min
